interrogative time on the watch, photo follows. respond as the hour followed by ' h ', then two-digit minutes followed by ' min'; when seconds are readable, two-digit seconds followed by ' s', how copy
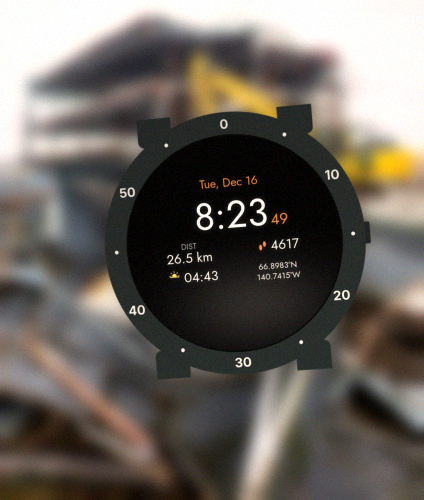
8 h 23 min 49 s
